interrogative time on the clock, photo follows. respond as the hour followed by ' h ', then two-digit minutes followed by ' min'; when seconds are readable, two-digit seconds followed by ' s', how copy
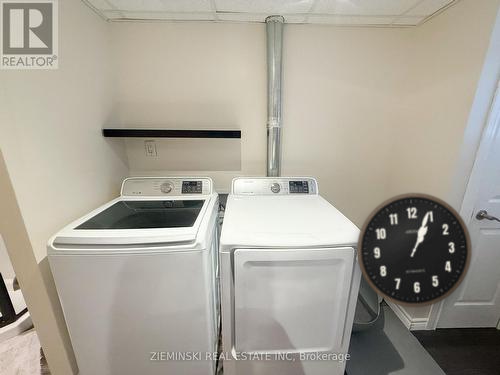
1 h 04 min
